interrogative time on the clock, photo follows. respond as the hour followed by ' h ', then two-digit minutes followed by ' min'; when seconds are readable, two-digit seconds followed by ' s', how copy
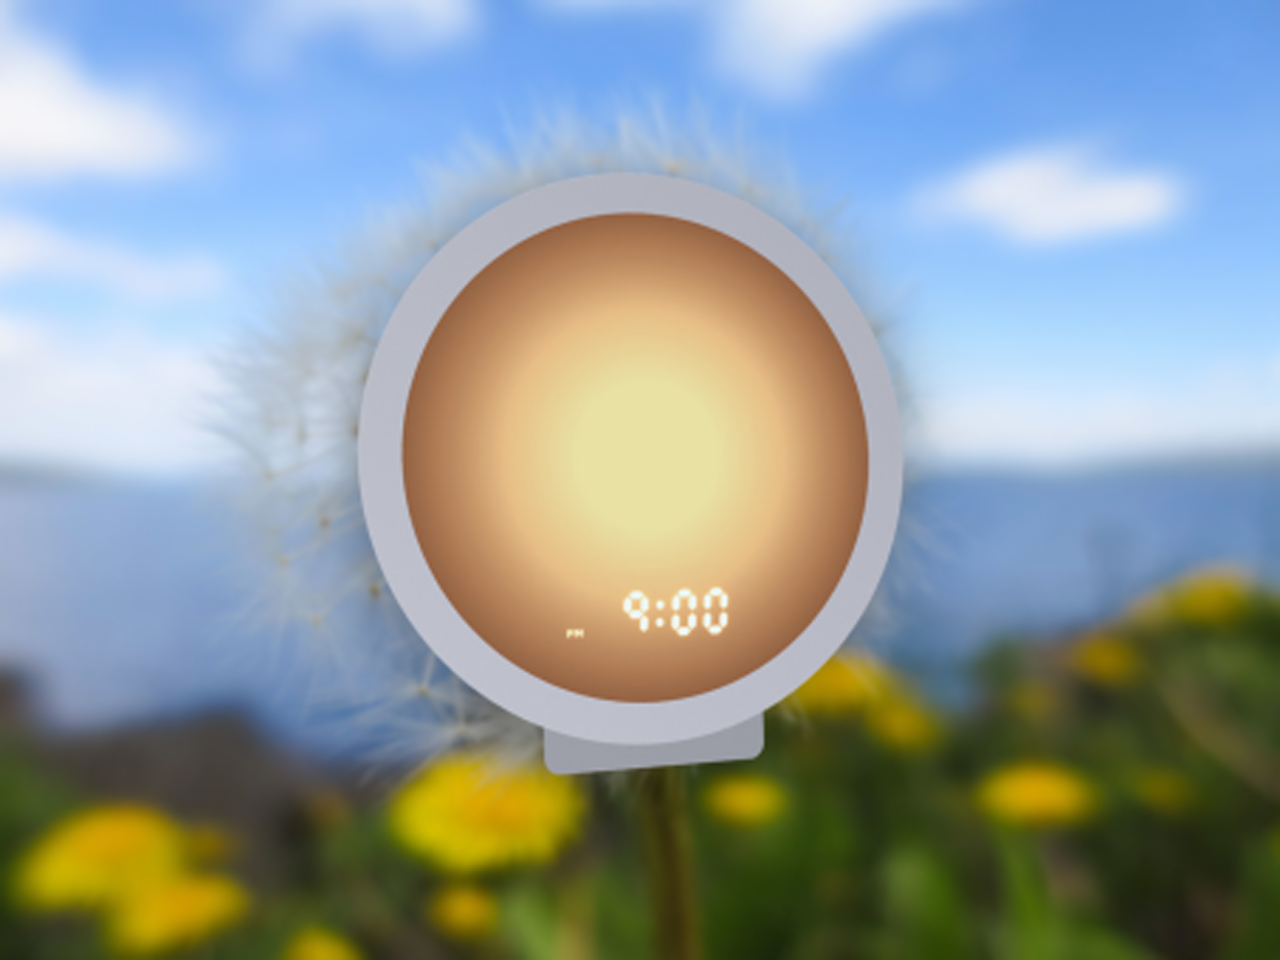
9 h 00 min
